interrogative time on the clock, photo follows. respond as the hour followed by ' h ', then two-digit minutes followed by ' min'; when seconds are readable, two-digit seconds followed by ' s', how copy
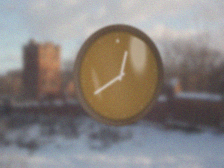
12 h 41 min
